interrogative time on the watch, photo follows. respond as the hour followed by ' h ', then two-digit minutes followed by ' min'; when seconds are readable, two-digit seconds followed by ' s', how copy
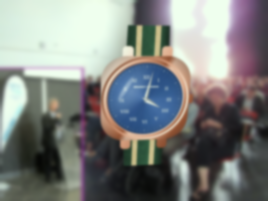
4 h 02 min
